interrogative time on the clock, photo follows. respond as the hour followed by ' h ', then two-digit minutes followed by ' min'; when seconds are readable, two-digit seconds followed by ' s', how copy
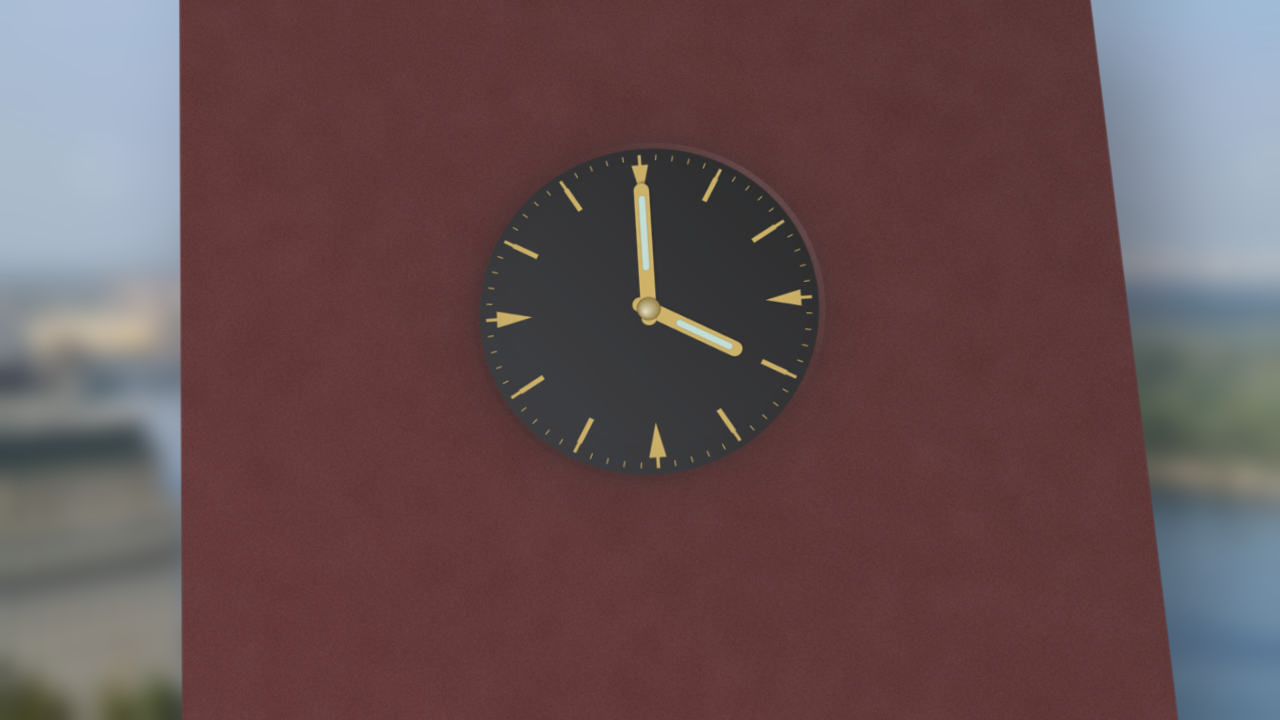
4 h 00 min
